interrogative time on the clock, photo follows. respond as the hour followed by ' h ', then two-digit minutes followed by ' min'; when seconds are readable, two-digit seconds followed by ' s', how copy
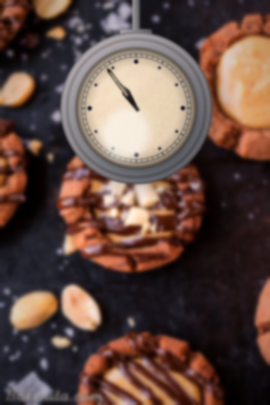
10 h 54 min
